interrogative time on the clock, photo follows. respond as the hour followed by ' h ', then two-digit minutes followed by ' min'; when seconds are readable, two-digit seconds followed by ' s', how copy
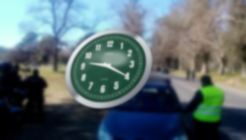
9 h 20 min
